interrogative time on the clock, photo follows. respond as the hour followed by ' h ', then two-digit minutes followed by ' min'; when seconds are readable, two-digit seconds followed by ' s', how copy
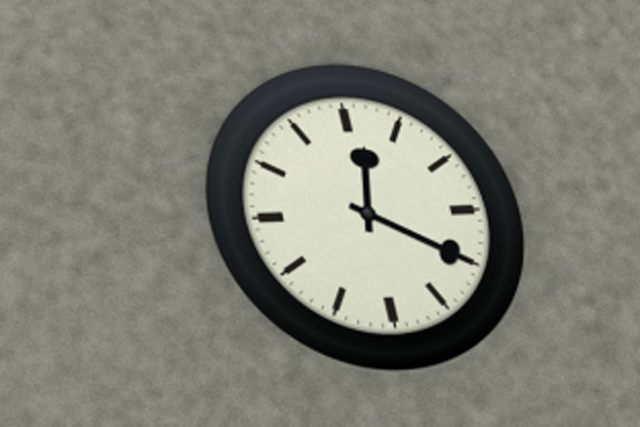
12 h 20 min
